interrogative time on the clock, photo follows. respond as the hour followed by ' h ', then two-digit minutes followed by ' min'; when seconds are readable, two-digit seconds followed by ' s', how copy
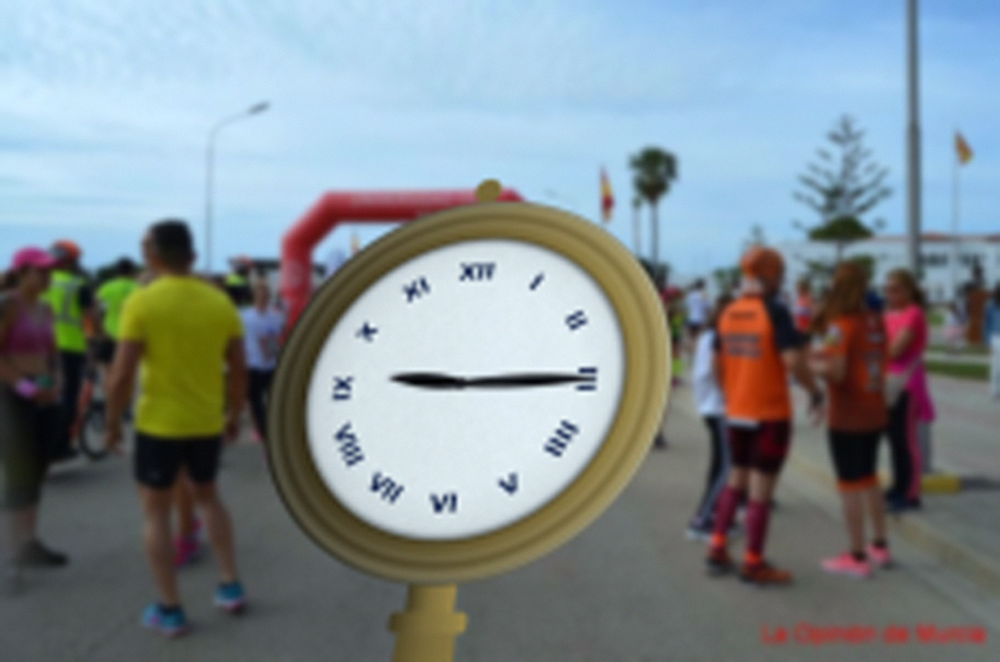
9 h 15 min
